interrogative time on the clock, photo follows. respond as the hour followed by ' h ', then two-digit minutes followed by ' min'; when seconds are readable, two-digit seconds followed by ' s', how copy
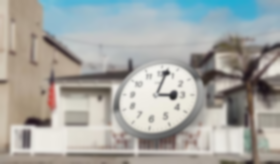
3 h 02 min
